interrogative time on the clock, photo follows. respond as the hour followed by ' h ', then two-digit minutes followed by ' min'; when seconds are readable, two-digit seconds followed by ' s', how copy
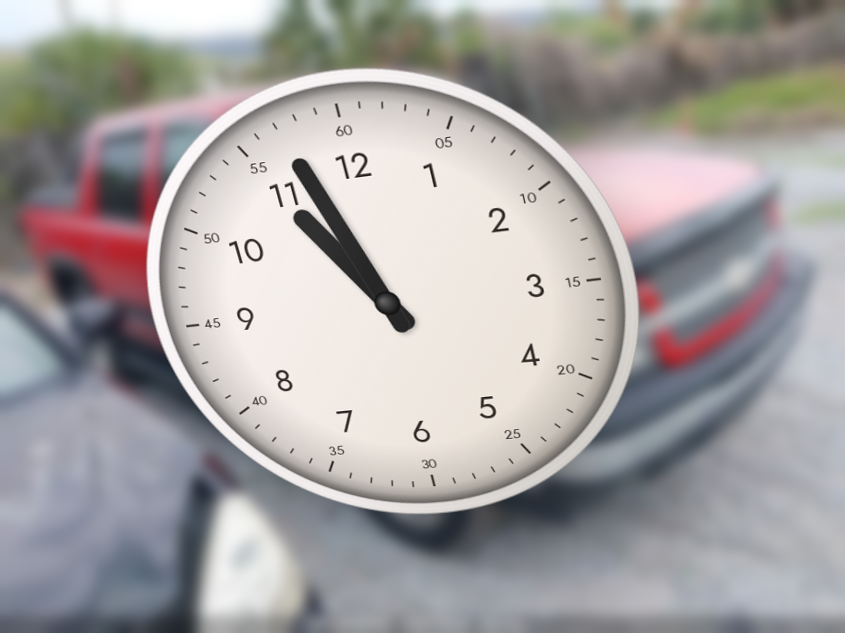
10 h 57 min
